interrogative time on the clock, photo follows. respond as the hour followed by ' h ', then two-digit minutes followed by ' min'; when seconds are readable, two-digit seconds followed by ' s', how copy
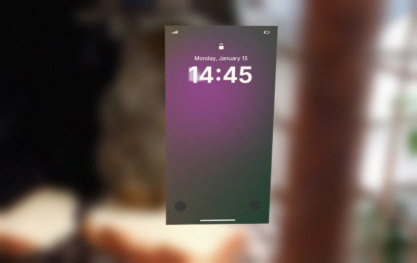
14 h 45 min
